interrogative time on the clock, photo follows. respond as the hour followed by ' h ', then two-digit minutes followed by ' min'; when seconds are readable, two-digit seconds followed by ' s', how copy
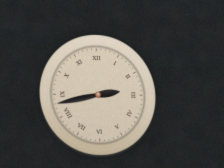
2 h 43 min
